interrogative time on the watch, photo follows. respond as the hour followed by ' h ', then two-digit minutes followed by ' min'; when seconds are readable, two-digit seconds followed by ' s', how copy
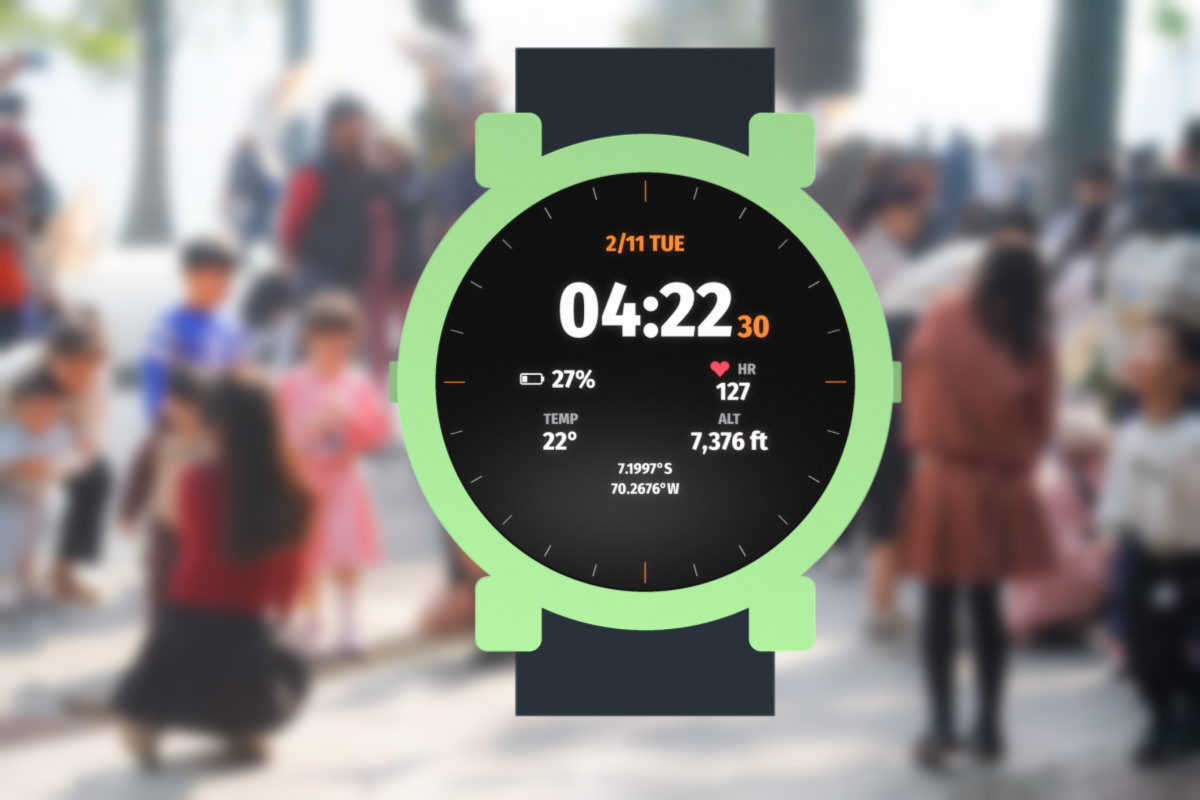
4 h 22 min 30 s
